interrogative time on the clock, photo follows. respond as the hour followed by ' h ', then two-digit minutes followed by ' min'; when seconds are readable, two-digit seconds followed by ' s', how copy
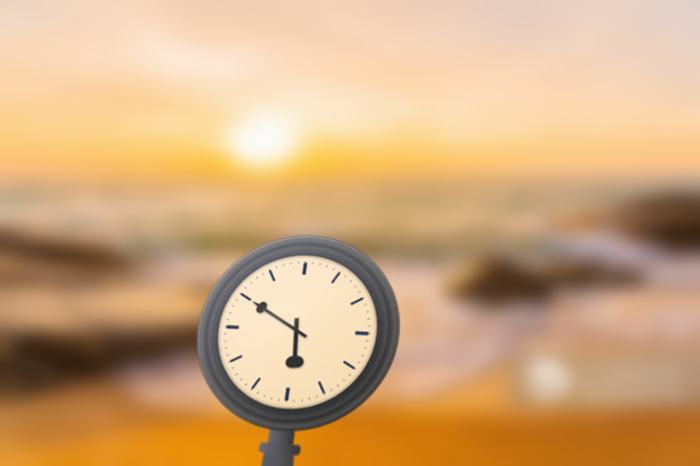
5 h 50 min
